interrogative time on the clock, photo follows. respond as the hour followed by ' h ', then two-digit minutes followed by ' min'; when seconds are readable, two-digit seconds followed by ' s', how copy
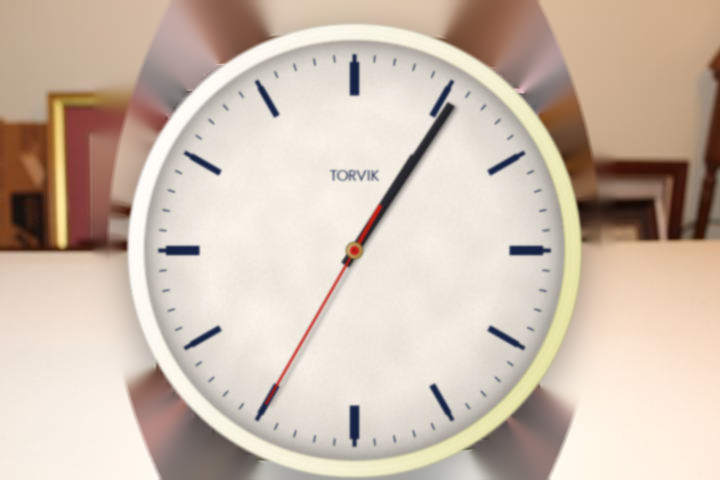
1 h 05 min 35 s
